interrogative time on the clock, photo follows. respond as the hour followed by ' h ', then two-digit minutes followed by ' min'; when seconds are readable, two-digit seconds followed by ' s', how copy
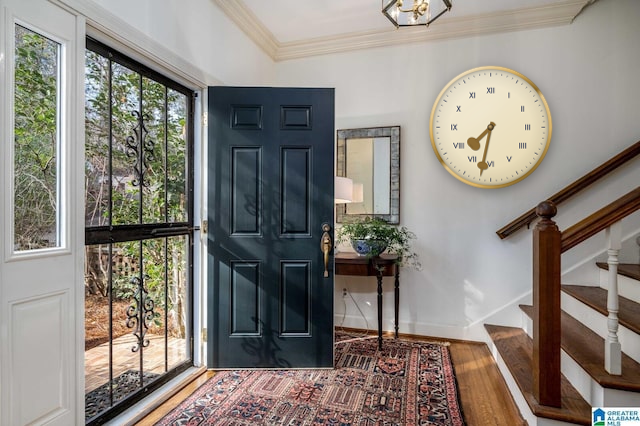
7 h 32 min
